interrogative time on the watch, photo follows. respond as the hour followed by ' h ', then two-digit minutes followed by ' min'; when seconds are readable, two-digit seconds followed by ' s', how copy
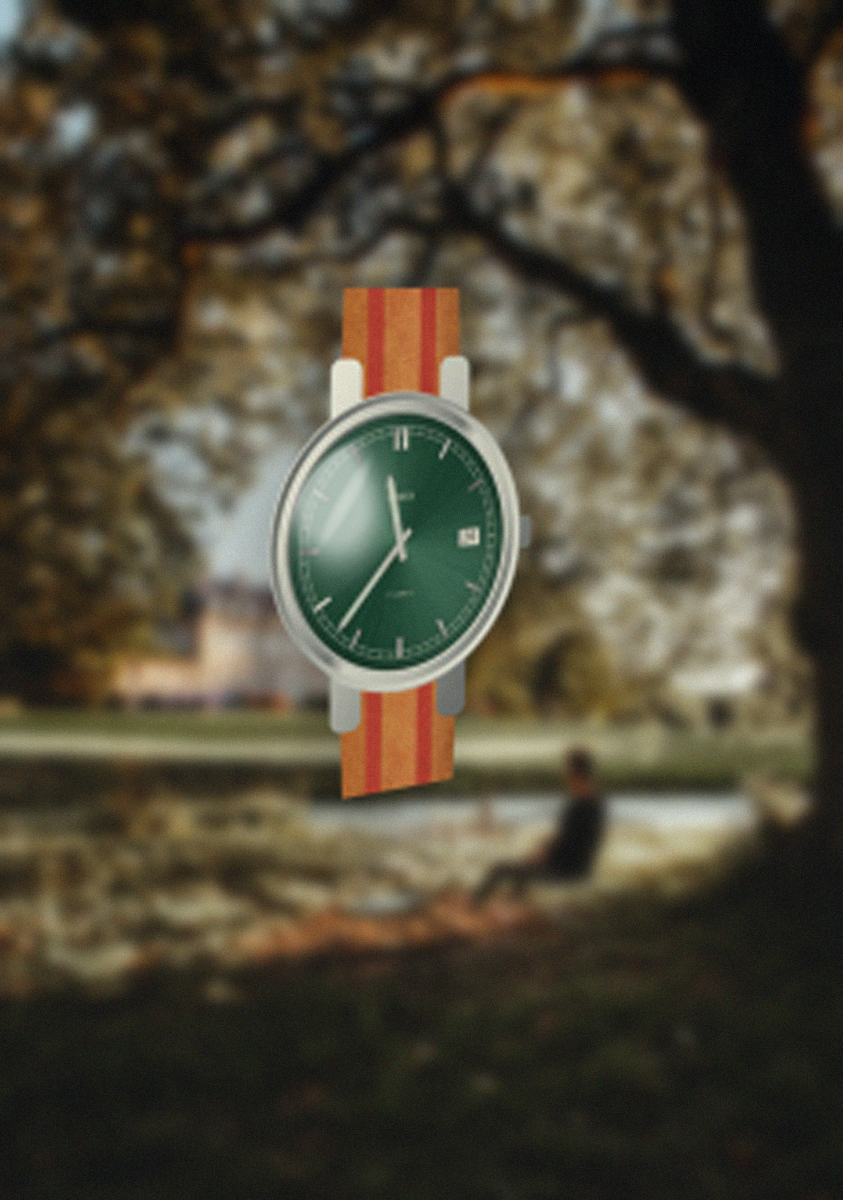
11 h 37 min
